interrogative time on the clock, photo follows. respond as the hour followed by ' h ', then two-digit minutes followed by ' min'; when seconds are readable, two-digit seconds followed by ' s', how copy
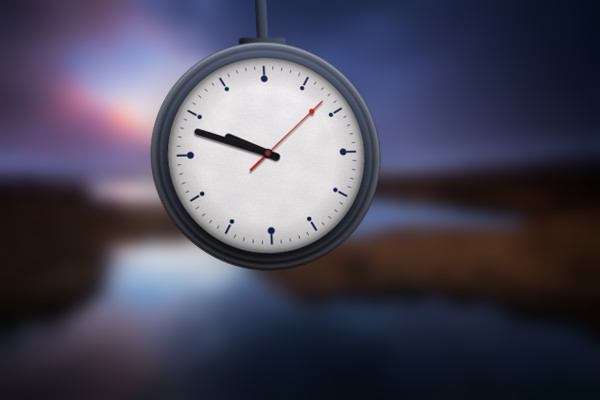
9 h 48 min 08 s
